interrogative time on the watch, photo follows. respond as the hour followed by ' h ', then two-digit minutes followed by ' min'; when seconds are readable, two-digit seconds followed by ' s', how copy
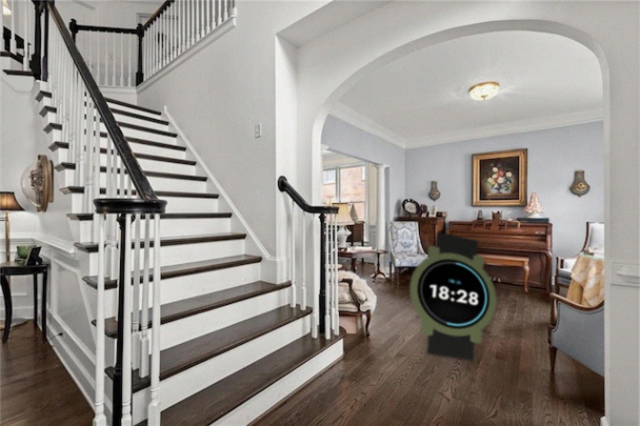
18 h 28 min
